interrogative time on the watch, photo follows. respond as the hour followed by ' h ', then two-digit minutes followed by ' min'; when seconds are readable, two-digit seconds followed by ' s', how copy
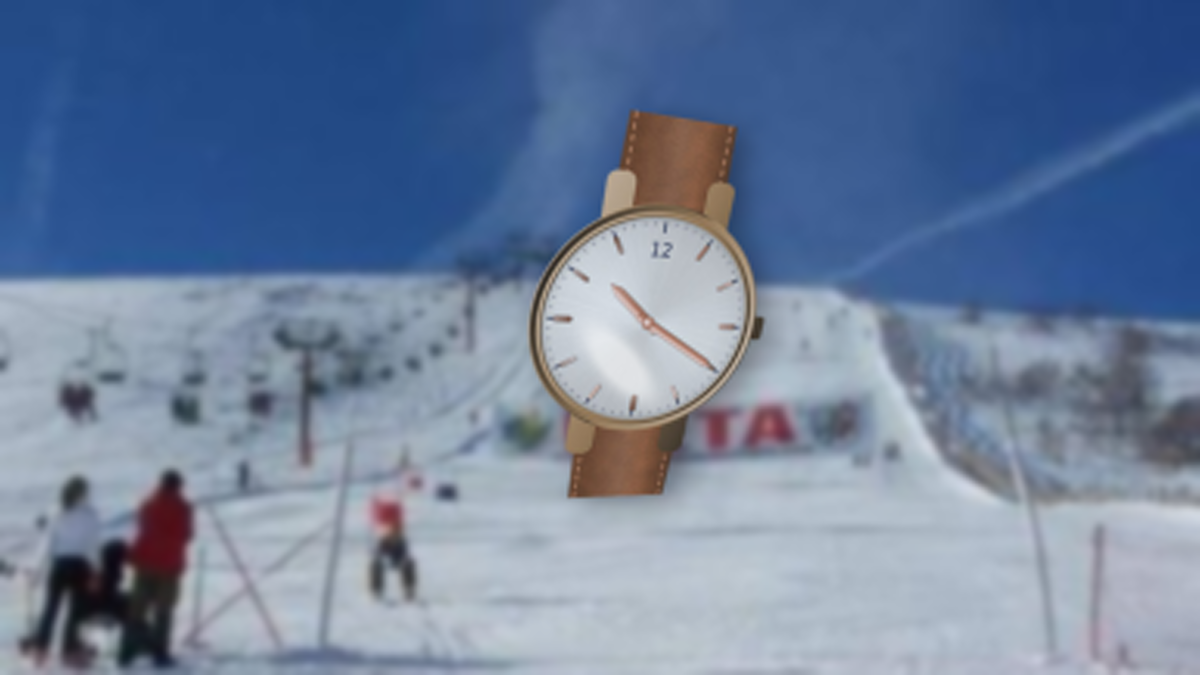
10 h 20 min
